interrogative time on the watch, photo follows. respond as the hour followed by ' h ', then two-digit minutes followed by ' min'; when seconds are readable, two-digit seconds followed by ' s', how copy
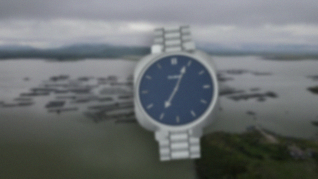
7 h 04 min
